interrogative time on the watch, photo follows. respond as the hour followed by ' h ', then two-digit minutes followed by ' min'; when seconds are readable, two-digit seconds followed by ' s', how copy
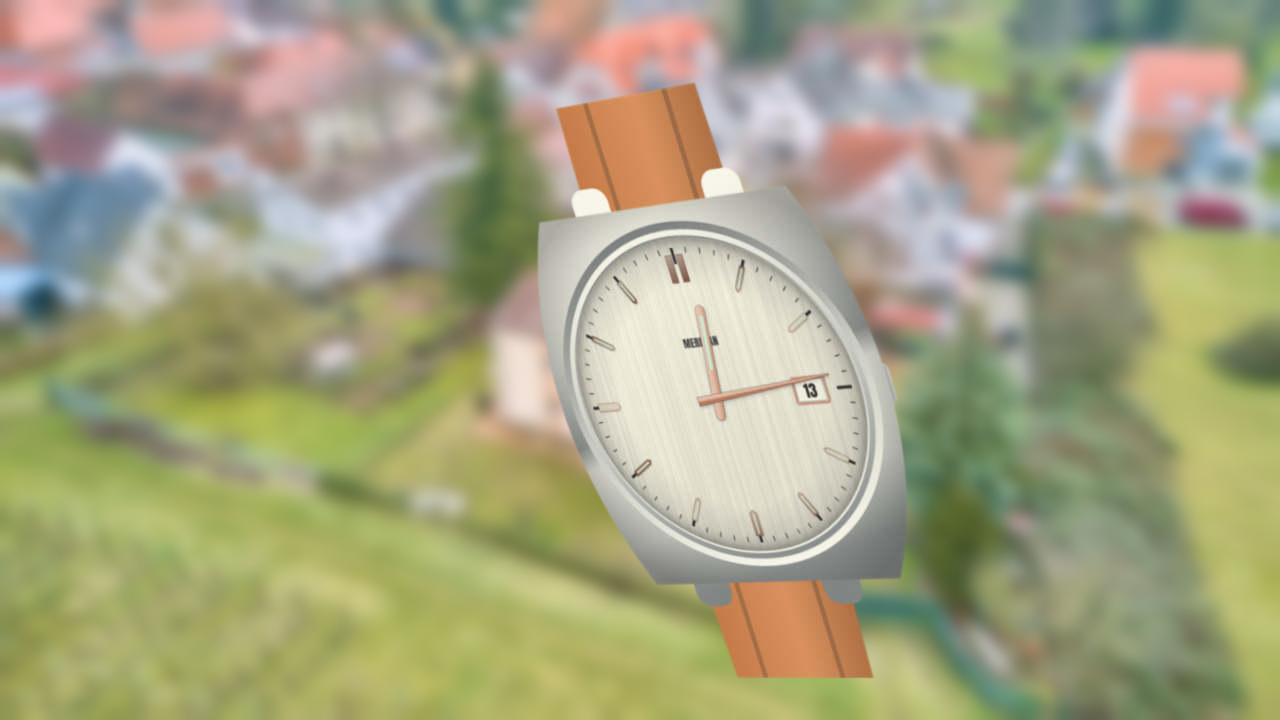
12 h 14 min
